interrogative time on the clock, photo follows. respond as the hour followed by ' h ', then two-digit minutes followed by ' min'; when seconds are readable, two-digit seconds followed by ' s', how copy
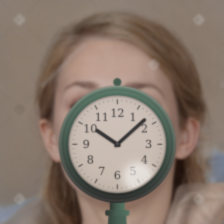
10 h 08 min
